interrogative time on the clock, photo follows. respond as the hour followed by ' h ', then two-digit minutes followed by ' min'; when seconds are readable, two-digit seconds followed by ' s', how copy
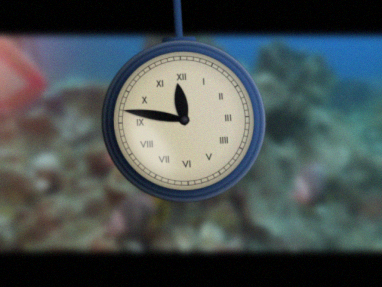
11 h 47 min
